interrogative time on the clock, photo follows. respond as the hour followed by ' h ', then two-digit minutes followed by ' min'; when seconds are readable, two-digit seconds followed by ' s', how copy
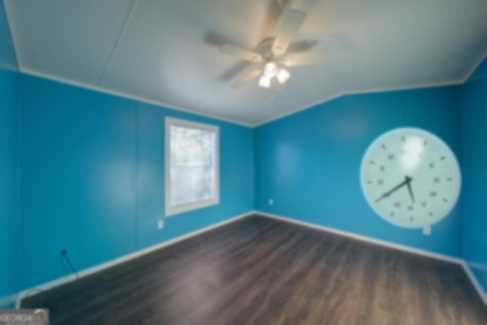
5 h 40 min
